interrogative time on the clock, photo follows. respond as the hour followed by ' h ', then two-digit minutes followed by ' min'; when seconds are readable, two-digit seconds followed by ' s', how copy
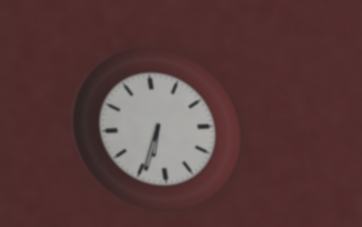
6 h 34 min
